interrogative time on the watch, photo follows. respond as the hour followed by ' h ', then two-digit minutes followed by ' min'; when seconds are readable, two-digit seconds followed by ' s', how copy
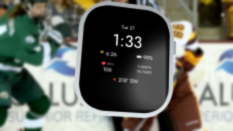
1 h 33 min
